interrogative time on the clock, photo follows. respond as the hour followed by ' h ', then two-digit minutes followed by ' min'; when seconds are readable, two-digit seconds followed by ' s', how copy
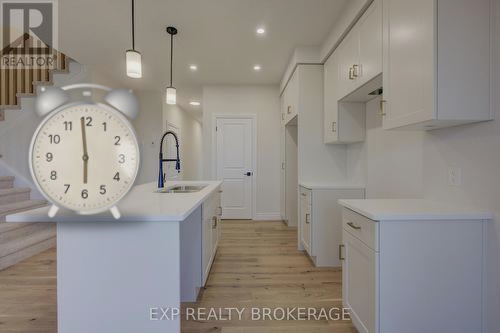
5 h 59 min
